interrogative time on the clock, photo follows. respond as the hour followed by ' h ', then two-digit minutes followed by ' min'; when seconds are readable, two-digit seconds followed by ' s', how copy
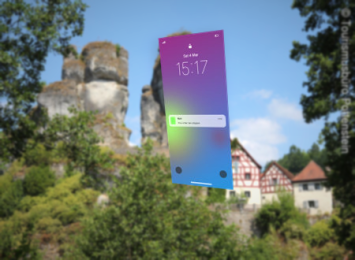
15 h 17 min
